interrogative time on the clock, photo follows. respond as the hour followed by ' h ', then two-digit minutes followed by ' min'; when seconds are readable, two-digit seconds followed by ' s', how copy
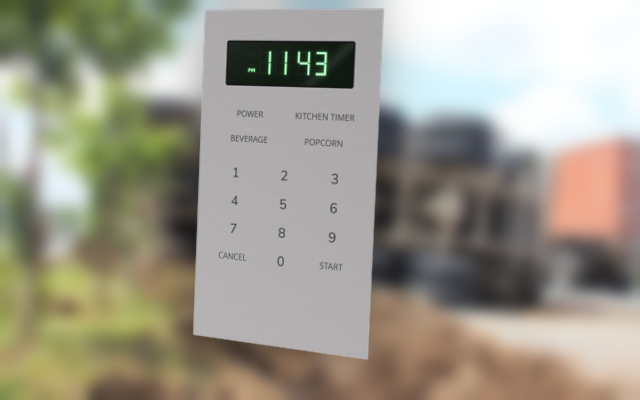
11 h 43 min
